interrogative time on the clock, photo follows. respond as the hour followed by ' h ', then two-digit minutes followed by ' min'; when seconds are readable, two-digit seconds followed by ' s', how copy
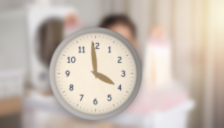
3 h 59 min
